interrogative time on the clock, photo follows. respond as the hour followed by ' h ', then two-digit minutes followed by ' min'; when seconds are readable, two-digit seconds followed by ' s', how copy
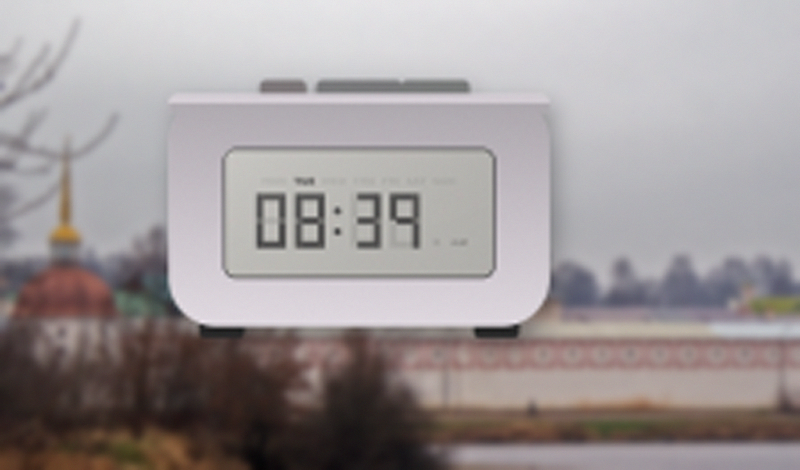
8 h 39 min
